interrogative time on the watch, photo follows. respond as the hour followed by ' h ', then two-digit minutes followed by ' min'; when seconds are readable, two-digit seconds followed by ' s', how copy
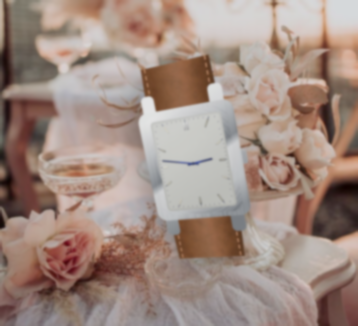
2 h 47 min
